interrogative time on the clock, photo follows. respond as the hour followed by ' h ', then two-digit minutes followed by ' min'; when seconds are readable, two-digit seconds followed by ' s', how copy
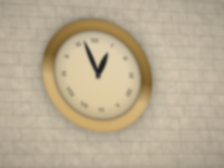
12 h 57 min
